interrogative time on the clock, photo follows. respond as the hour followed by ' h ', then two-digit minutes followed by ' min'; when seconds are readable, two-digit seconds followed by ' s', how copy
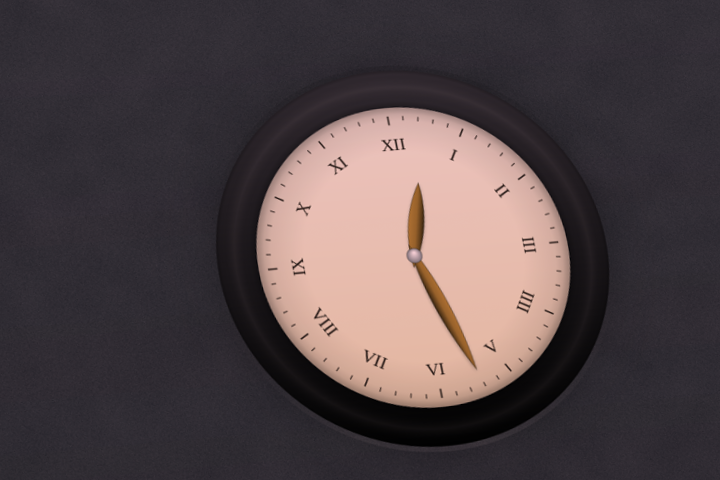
12 h 27 min
